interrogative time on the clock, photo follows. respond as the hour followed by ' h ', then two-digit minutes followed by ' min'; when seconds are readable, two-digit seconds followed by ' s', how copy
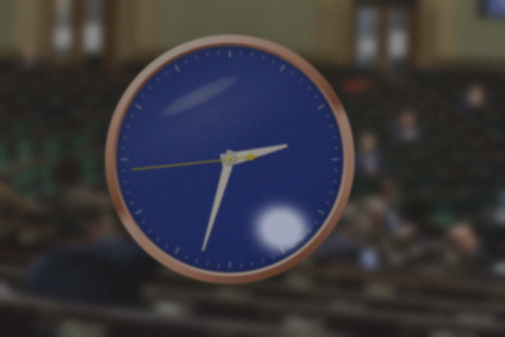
2 h 32 min 44 s
